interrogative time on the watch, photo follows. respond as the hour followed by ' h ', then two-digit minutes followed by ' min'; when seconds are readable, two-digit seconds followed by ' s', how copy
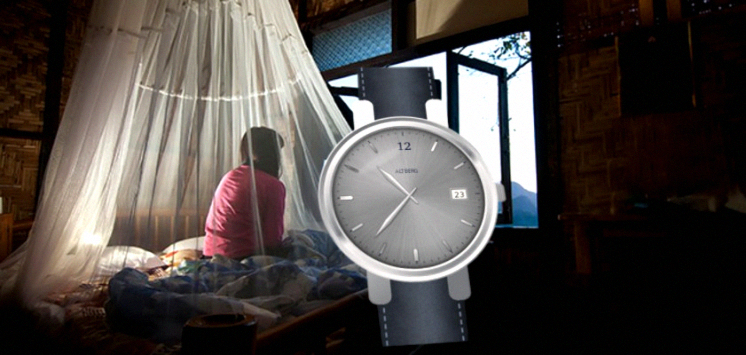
10 h 37 min
